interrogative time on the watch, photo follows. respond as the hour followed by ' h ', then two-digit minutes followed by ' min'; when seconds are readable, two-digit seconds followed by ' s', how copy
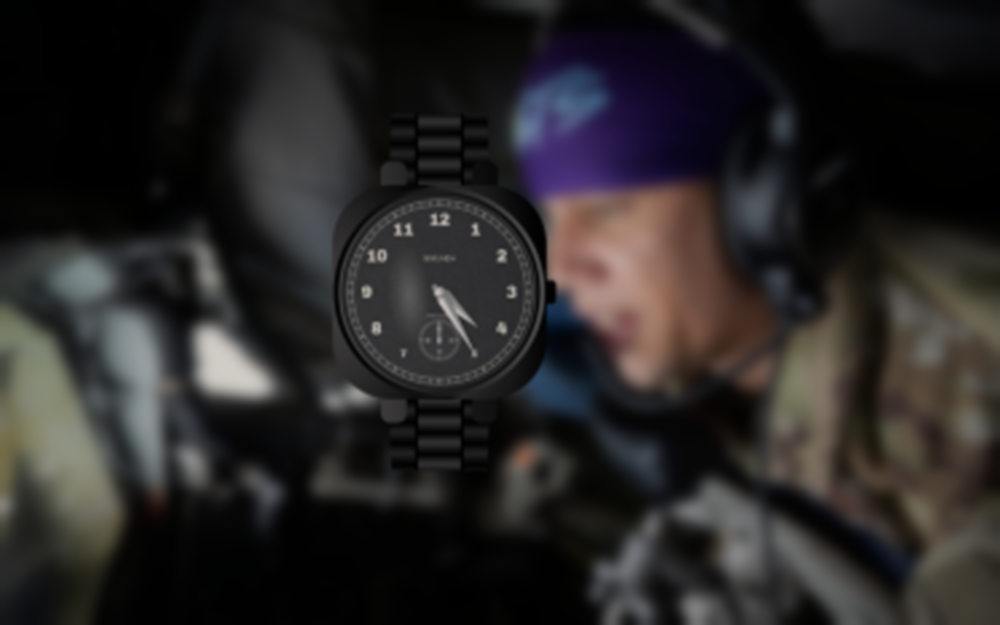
4 h 25 min
